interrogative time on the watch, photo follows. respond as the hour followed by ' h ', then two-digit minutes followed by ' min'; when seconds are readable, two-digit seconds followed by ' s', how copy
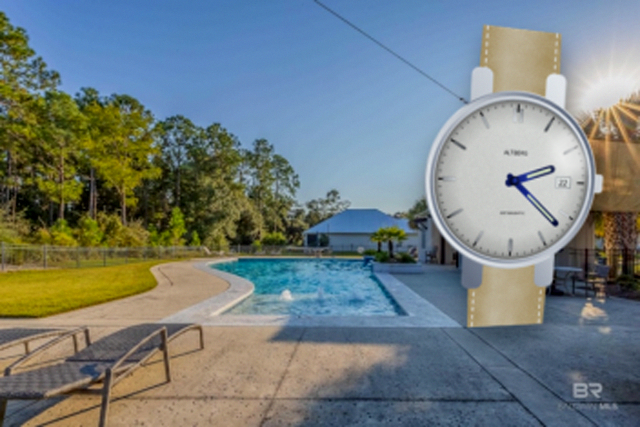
2 h 22 min
